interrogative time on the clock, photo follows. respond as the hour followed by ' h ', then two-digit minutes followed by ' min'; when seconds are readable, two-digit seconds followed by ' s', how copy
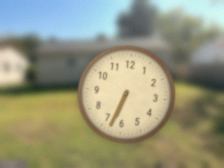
6 h 33 min
